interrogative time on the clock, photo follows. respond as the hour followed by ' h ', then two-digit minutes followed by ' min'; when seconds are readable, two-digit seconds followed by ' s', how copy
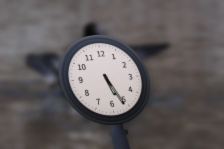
5 h 26 min
